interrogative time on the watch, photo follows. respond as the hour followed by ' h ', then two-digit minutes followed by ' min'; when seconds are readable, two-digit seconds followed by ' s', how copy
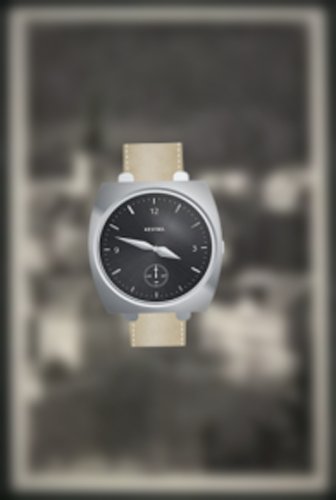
3 h 48 min
